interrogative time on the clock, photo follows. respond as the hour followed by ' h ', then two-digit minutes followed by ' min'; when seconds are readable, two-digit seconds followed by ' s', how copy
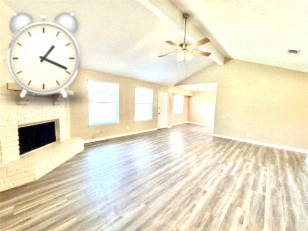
1 h 19 min
